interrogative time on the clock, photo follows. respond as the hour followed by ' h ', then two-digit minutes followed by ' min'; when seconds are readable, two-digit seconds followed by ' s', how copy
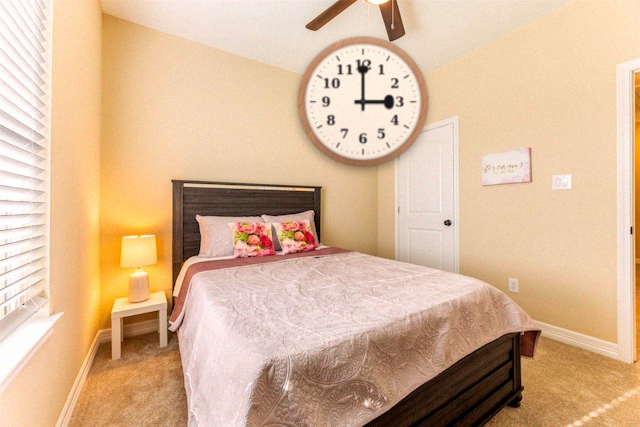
3 h 00 min
